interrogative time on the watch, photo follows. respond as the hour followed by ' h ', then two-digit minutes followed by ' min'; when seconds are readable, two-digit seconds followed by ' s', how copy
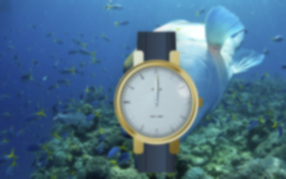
12 h 00 min
